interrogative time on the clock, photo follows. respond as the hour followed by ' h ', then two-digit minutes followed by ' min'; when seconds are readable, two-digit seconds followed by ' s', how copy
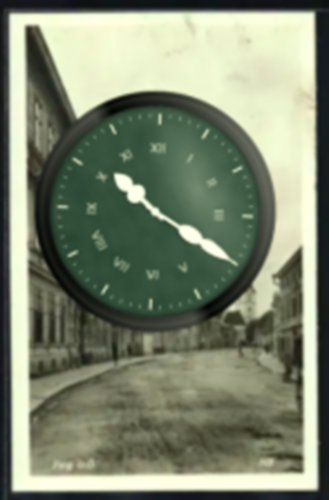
10 h 20 min
